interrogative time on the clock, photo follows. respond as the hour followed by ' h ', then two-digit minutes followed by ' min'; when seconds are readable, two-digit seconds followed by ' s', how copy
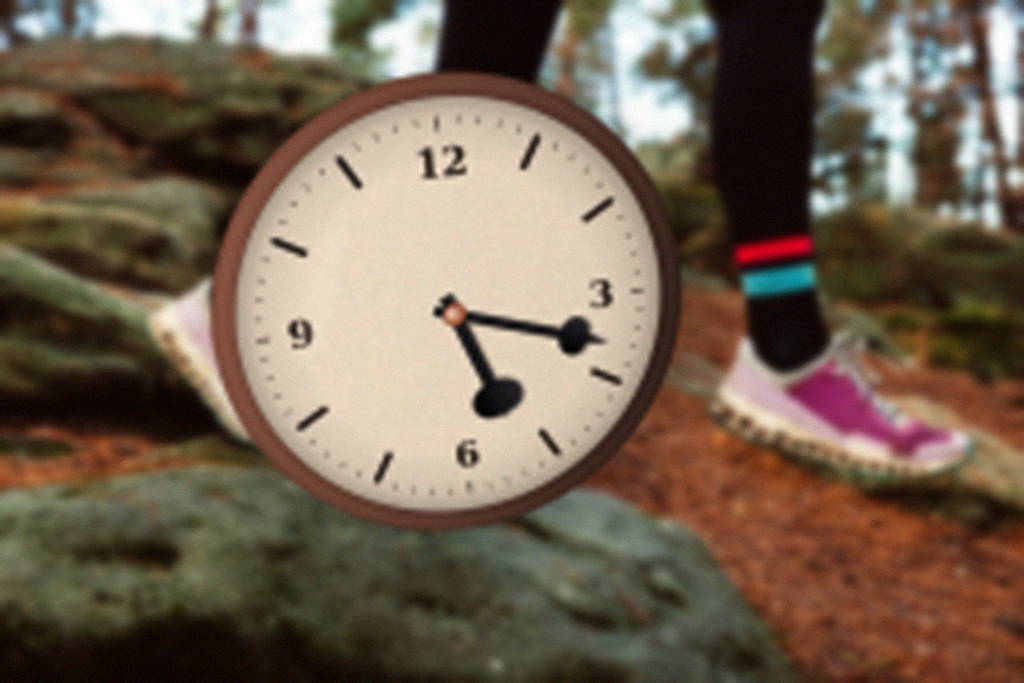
5 h 18 min
